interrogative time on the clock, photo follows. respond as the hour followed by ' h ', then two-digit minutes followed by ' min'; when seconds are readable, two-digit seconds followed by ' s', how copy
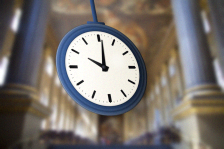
10 h 01 min
